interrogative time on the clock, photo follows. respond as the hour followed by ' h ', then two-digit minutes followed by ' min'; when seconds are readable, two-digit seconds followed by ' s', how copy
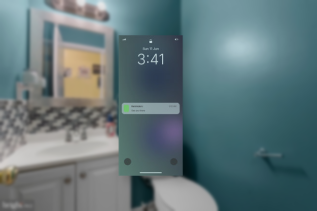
3 h 41 min
